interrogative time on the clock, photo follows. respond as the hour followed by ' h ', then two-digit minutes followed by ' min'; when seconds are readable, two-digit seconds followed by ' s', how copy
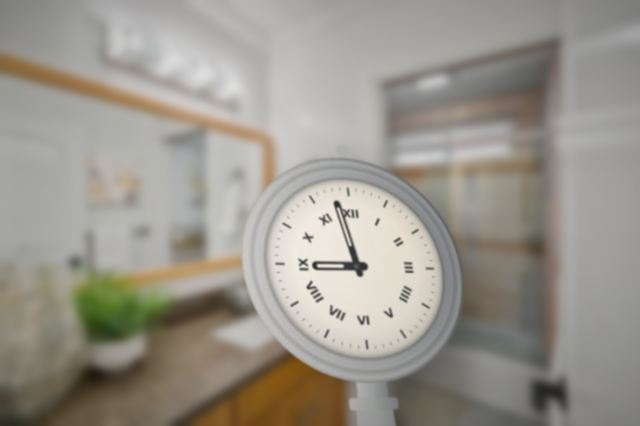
8 h 58 min
